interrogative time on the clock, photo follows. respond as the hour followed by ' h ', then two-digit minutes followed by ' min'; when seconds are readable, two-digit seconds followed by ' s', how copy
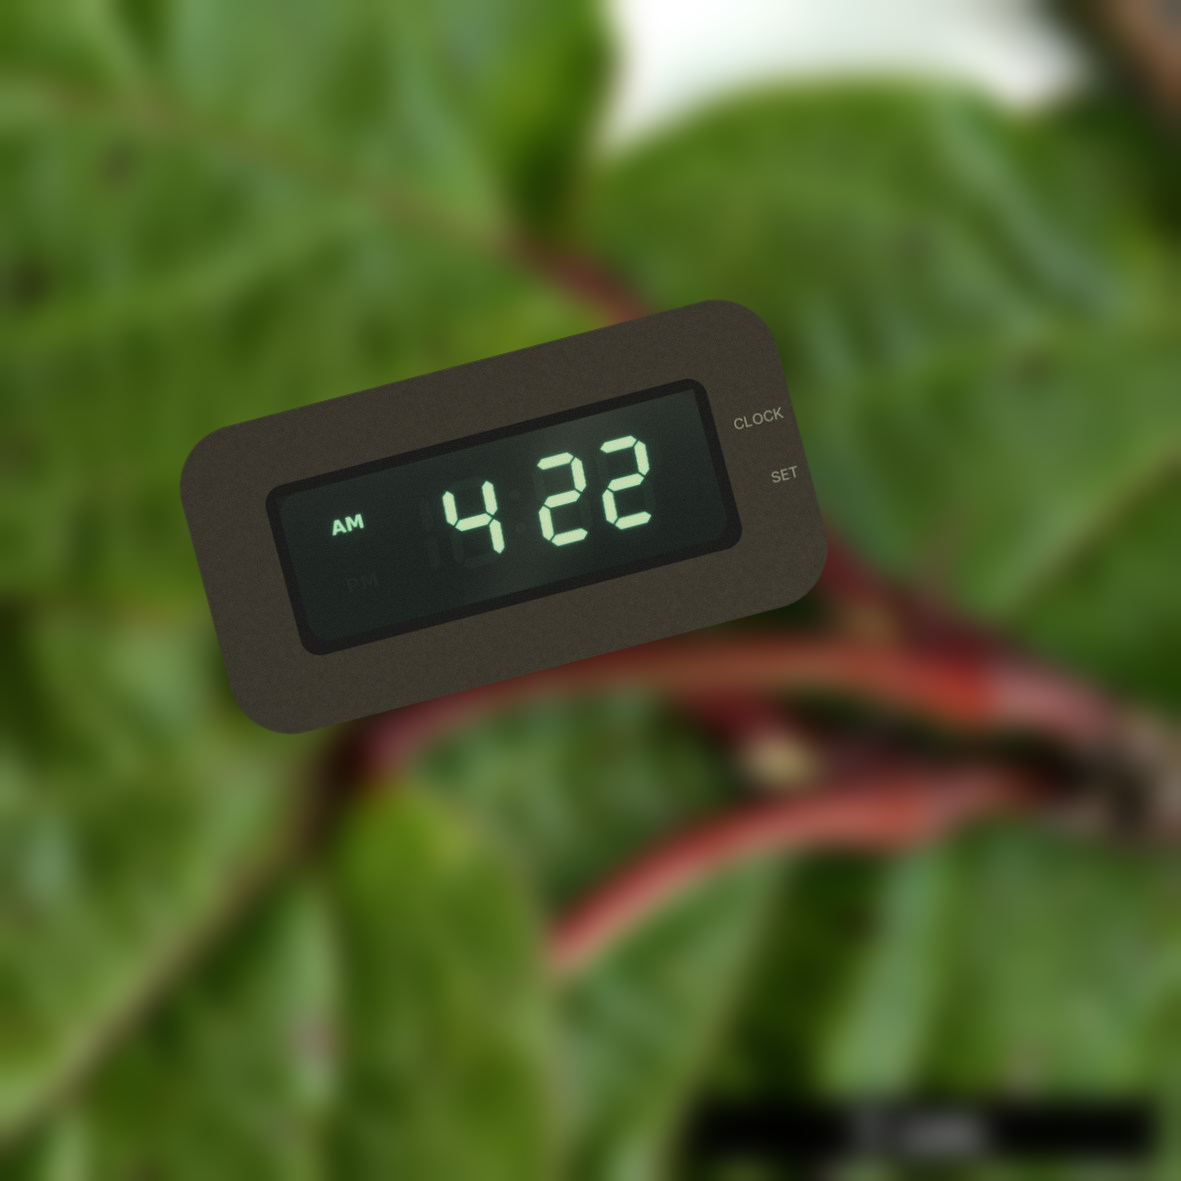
4 h 22 min
